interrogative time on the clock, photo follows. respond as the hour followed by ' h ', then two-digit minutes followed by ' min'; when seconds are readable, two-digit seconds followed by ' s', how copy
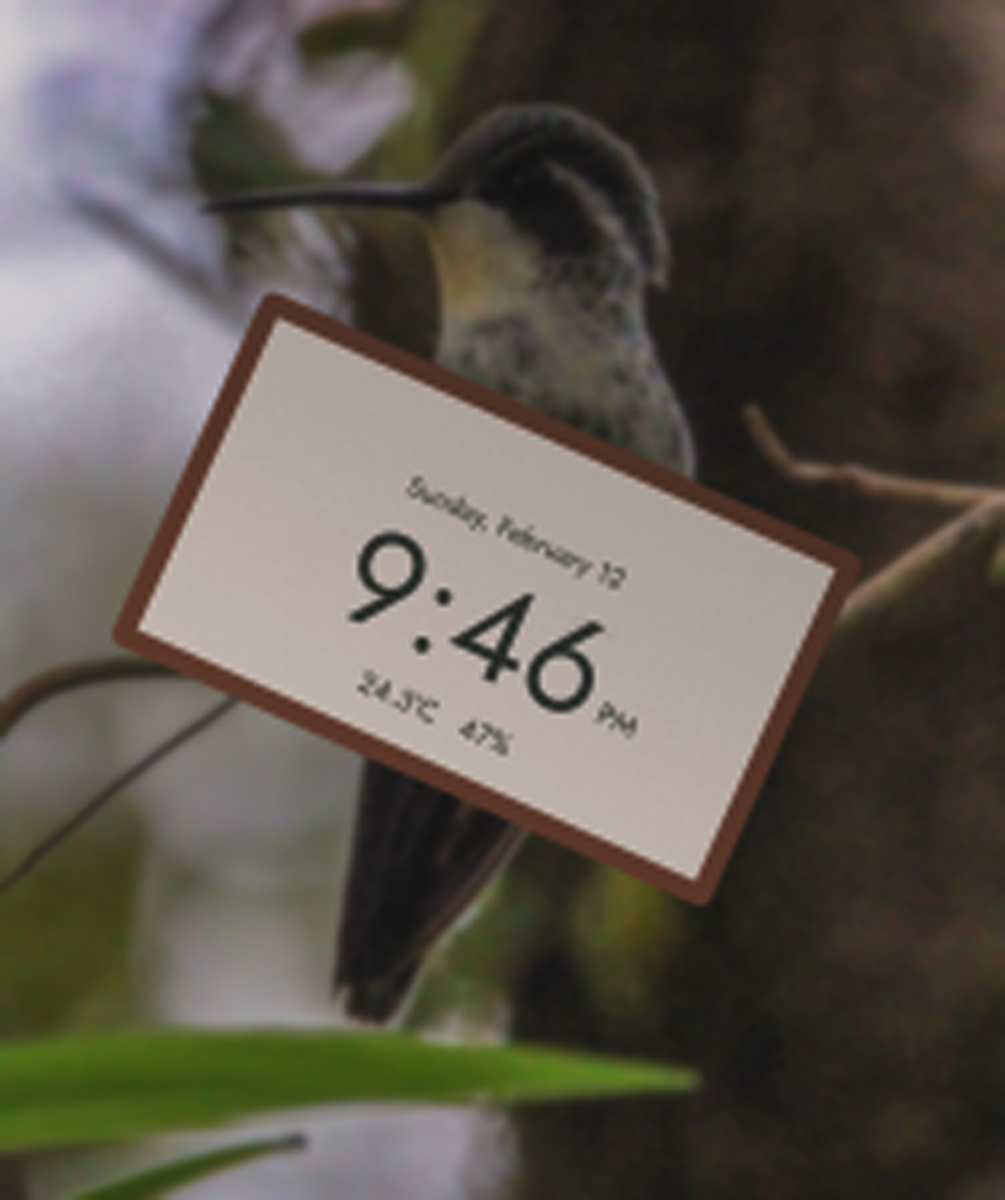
9 h 46 min
